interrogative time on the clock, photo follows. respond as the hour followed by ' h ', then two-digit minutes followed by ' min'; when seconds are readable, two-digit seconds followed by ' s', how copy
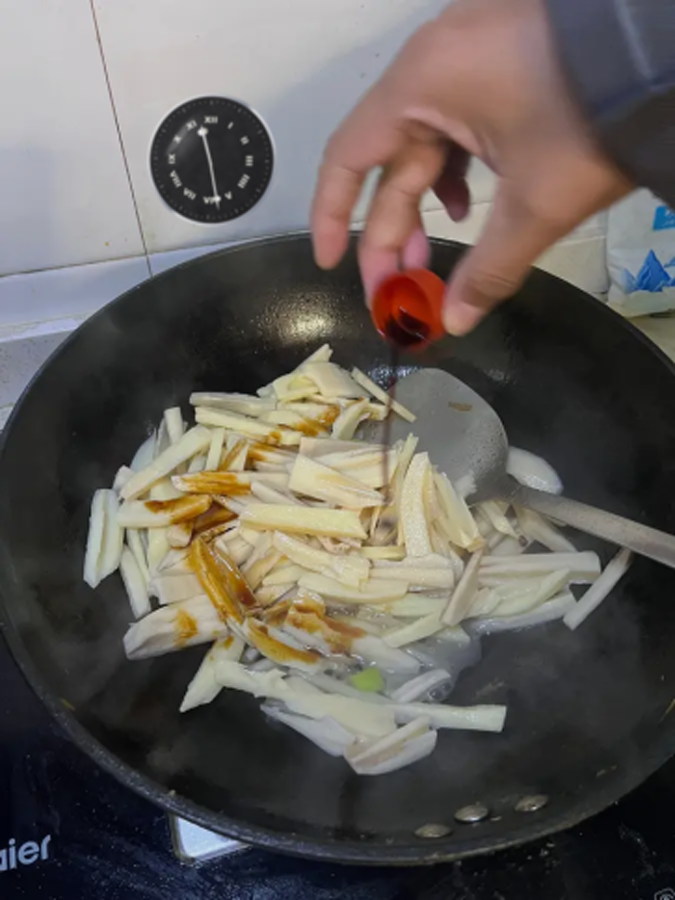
11 h 28 min
